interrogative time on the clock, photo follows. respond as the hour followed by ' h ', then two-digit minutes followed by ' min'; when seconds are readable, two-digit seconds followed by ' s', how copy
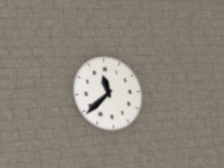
11 h 39 min
